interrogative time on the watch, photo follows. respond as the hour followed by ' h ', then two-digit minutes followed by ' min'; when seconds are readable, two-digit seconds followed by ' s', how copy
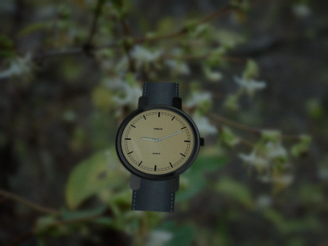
9 h 11 min
